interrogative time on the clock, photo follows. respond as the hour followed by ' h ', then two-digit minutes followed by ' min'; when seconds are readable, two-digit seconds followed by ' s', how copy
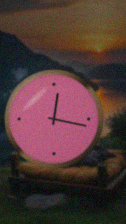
12 h 17 min
